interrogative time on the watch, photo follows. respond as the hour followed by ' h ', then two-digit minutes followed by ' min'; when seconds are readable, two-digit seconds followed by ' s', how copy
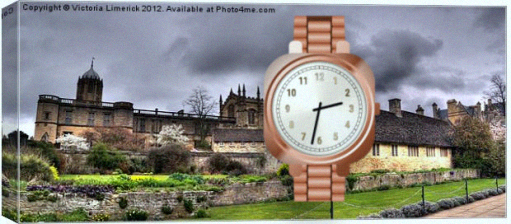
2 h 32 min
